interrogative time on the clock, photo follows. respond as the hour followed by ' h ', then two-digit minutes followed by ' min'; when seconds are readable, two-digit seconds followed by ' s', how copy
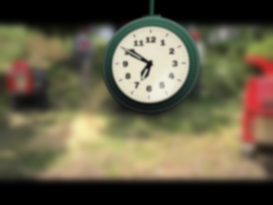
6 h 50 min
